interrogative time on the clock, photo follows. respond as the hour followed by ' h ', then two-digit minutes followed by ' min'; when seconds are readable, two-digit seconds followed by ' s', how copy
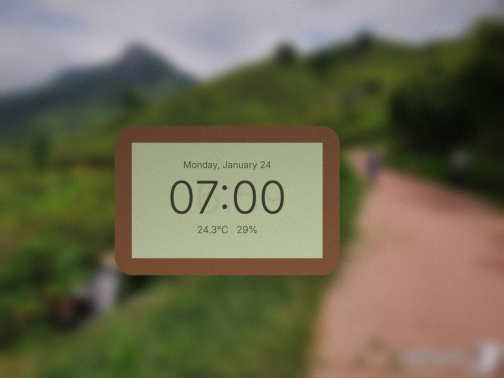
7 h 00 min
